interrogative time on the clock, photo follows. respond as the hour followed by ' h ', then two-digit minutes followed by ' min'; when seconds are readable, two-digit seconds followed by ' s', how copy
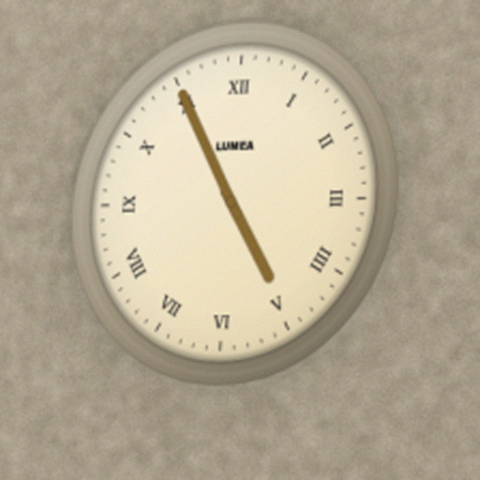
4 h 55 min
